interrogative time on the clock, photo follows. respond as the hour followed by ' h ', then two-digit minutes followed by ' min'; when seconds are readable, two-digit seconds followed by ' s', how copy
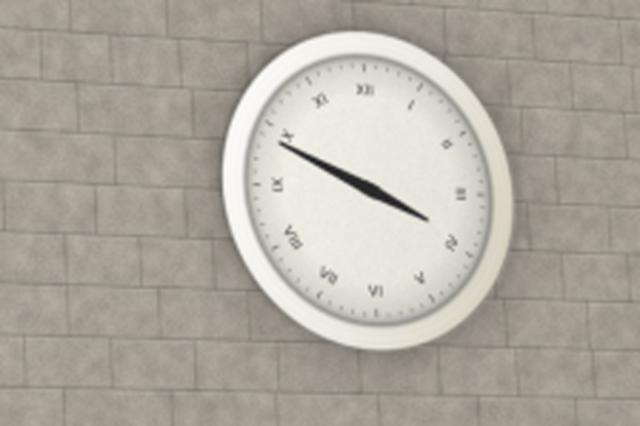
3 h 49 min
